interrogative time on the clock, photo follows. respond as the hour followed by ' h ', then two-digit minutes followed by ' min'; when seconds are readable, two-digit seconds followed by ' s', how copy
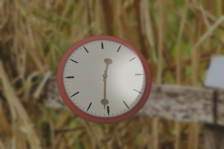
12 h 31 min
